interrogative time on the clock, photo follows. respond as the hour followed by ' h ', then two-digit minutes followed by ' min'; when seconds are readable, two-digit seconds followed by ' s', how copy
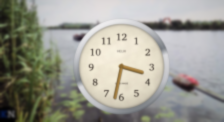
3 h 32 min
